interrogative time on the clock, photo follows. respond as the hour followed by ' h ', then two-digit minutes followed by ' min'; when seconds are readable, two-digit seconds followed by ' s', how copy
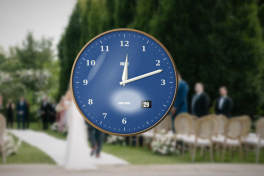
12 h 12 min
